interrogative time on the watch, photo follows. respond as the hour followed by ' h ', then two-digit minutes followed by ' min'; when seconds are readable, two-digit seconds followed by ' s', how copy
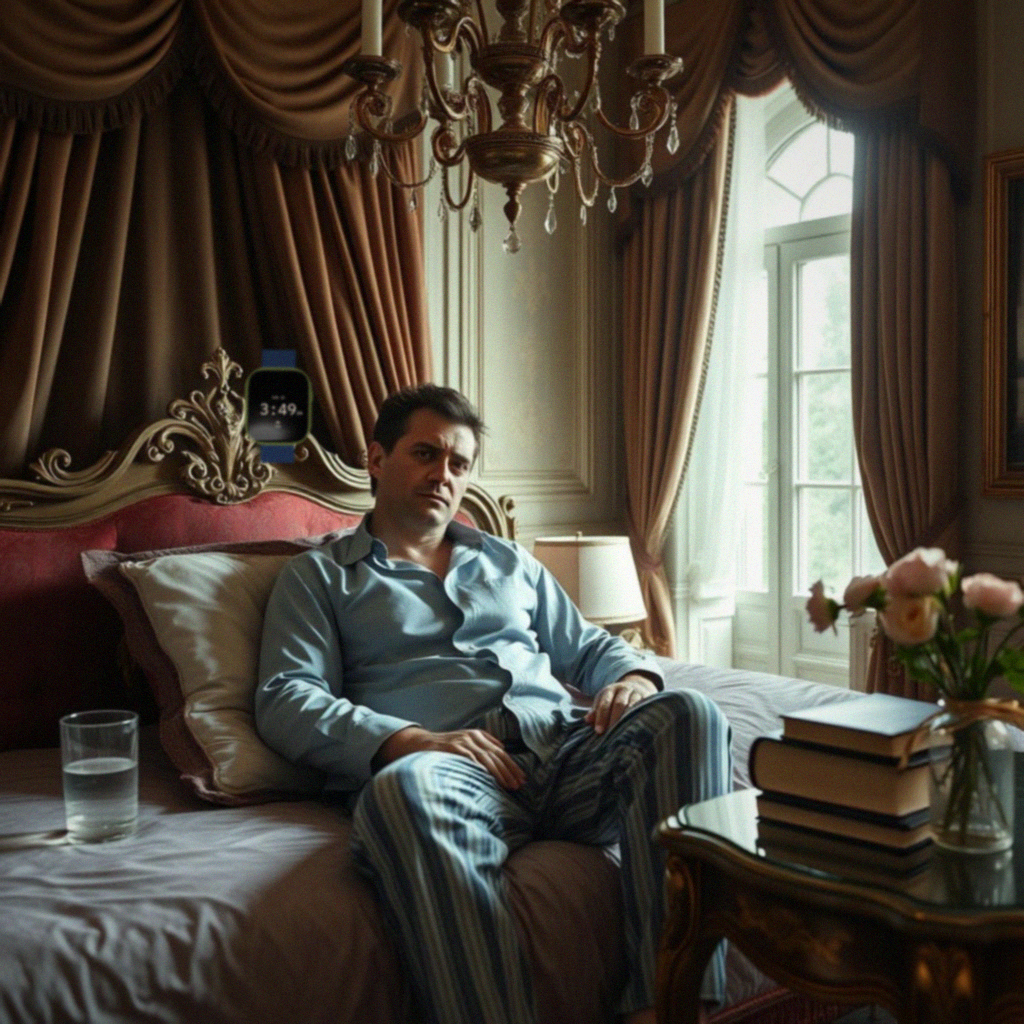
3 h 49 min
